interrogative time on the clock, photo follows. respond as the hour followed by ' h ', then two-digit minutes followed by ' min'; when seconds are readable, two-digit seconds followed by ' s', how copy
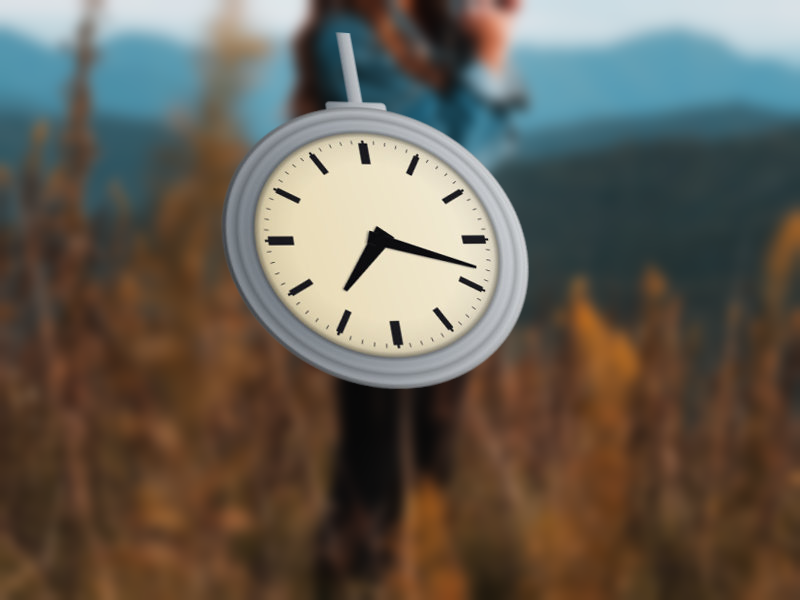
7 h 18 min
